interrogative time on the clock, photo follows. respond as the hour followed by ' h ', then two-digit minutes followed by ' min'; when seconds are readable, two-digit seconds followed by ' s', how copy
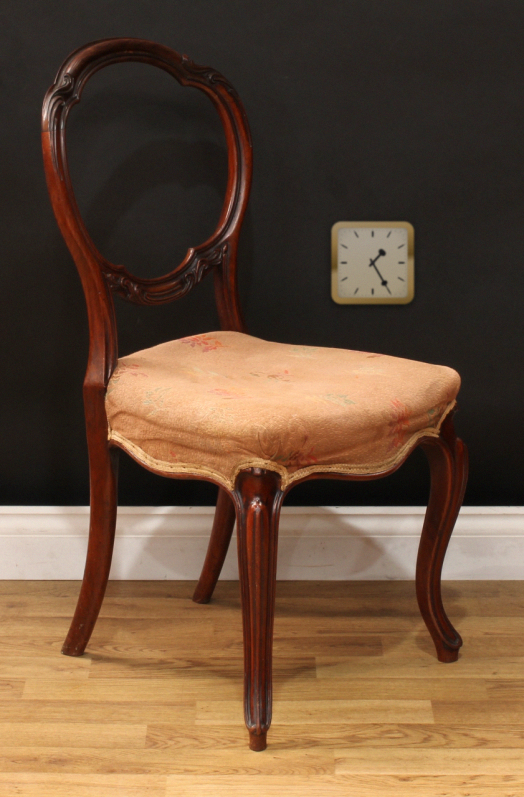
1 h 25 min
